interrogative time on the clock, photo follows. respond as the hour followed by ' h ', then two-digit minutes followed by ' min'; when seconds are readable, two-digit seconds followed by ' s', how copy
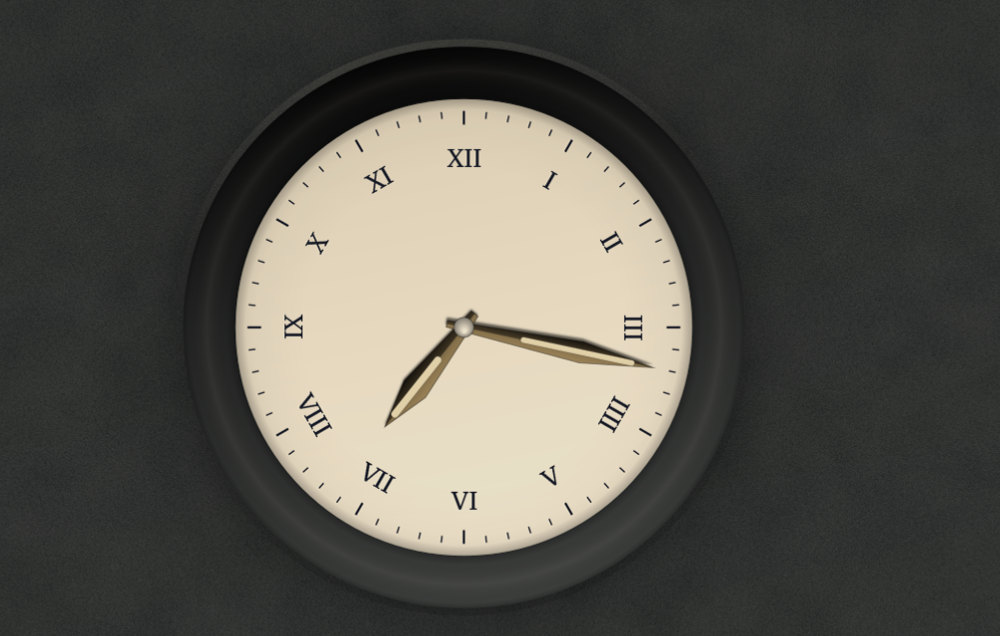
7 h 17 min
